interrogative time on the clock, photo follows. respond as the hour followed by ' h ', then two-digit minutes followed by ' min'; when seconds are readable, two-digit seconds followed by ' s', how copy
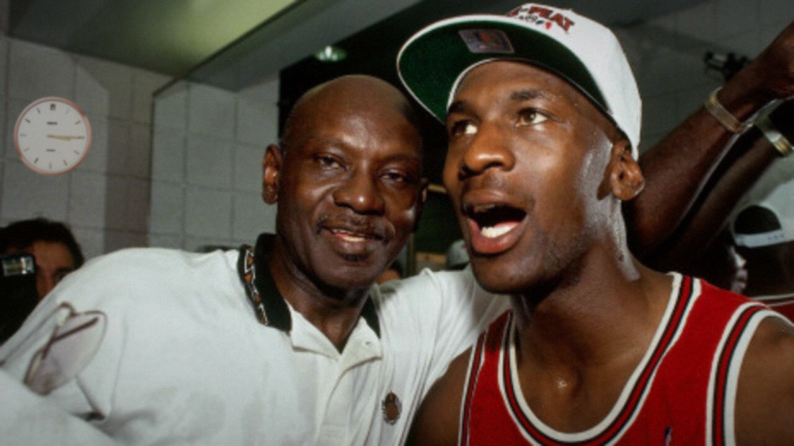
3 h 15 min
